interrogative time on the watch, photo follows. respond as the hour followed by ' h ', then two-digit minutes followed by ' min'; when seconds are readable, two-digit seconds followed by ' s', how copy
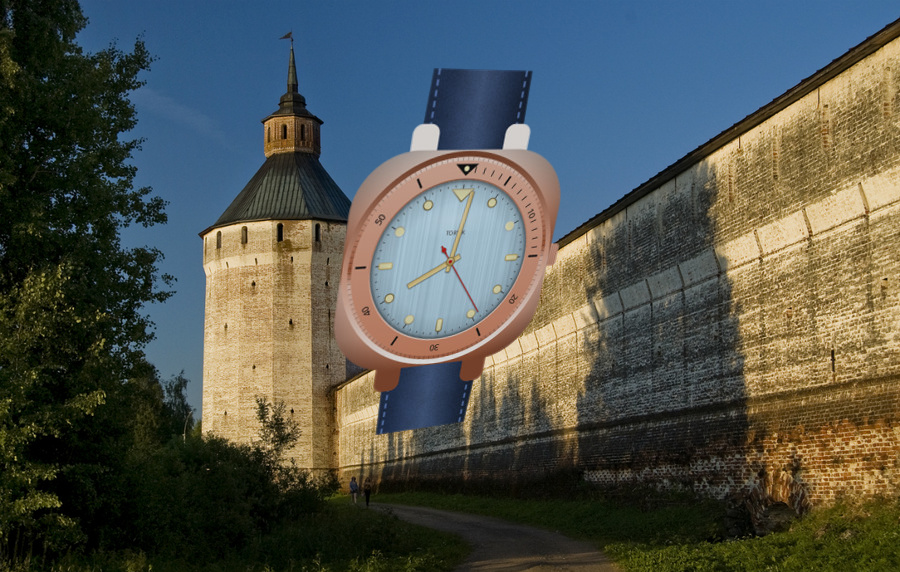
8 h 01 min 24 s
